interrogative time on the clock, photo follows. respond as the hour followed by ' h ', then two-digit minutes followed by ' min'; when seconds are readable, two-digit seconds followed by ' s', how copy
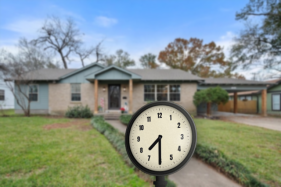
7 h 30 min
